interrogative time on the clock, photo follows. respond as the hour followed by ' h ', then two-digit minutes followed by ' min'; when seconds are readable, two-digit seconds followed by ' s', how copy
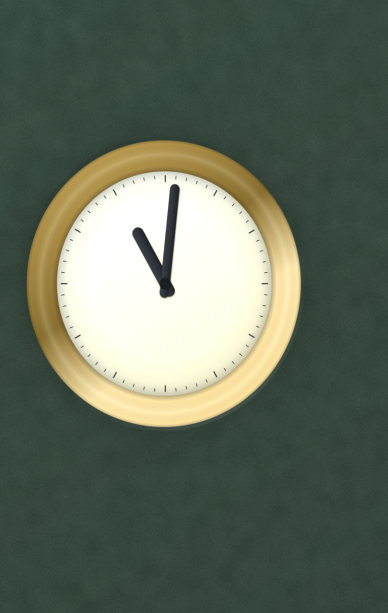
11 h 01 min
